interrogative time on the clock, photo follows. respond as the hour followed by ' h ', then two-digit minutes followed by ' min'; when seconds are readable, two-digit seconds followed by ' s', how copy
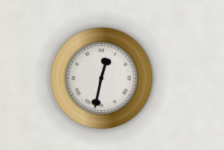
12 h 32 min
